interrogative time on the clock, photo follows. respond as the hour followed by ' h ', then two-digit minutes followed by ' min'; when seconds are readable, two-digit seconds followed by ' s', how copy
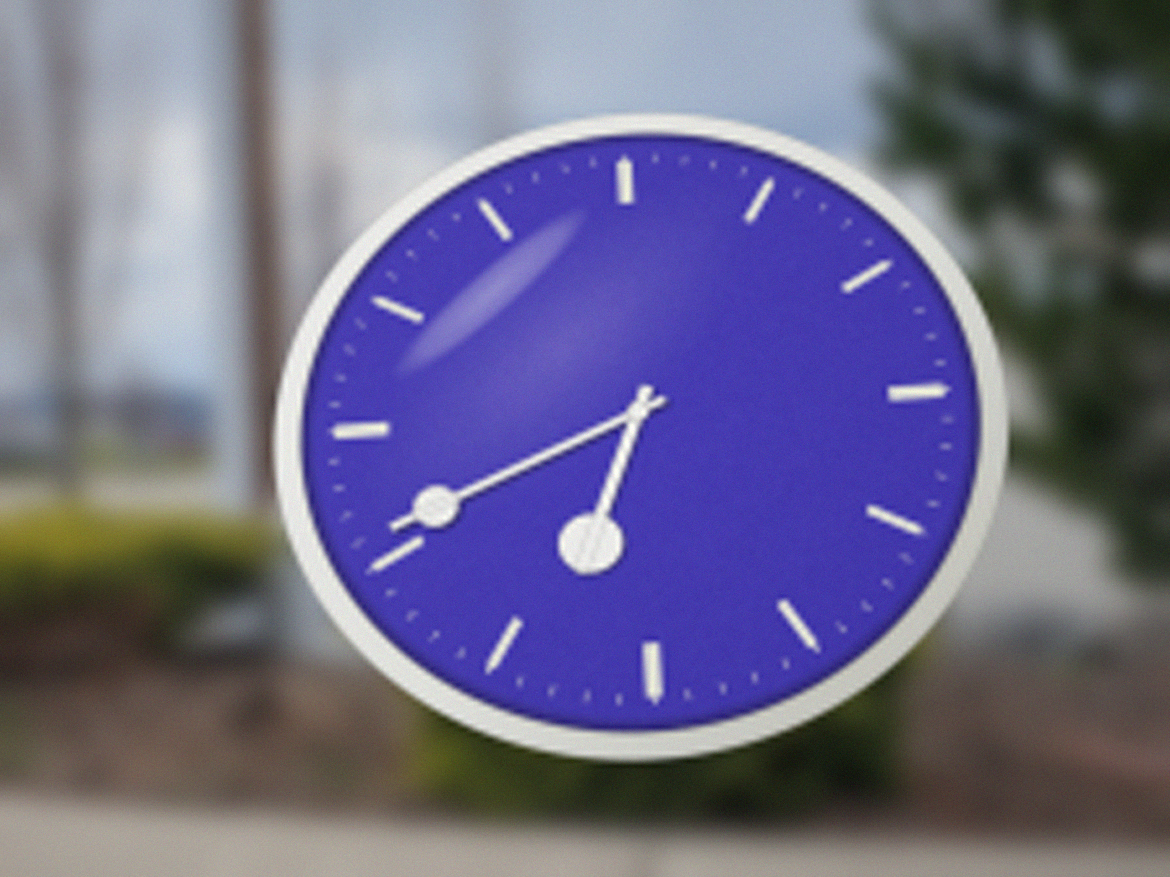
6 h 41 min
